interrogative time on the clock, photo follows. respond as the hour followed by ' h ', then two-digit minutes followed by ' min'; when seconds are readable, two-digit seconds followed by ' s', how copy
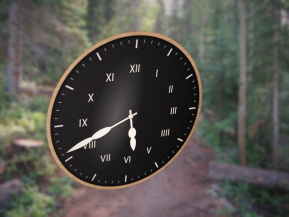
5 h 41 min
